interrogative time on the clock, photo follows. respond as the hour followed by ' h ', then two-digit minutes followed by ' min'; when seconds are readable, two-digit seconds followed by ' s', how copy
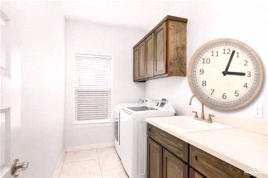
3 h 03 min
